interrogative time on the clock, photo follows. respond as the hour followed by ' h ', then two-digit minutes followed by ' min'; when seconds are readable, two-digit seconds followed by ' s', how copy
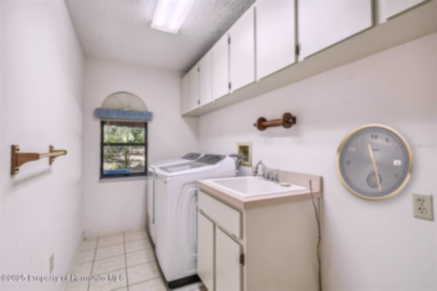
11 h 28 min
